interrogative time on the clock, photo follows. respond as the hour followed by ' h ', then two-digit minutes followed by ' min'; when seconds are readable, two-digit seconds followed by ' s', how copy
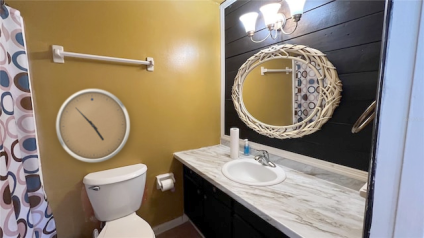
4 h 53 min
